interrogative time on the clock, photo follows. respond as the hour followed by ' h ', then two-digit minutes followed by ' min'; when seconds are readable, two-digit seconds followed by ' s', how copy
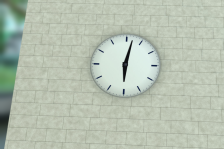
6 h 02 min
